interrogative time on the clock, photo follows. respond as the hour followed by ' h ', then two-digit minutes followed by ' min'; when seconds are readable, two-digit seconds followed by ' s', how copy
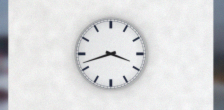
3 h 42 min
